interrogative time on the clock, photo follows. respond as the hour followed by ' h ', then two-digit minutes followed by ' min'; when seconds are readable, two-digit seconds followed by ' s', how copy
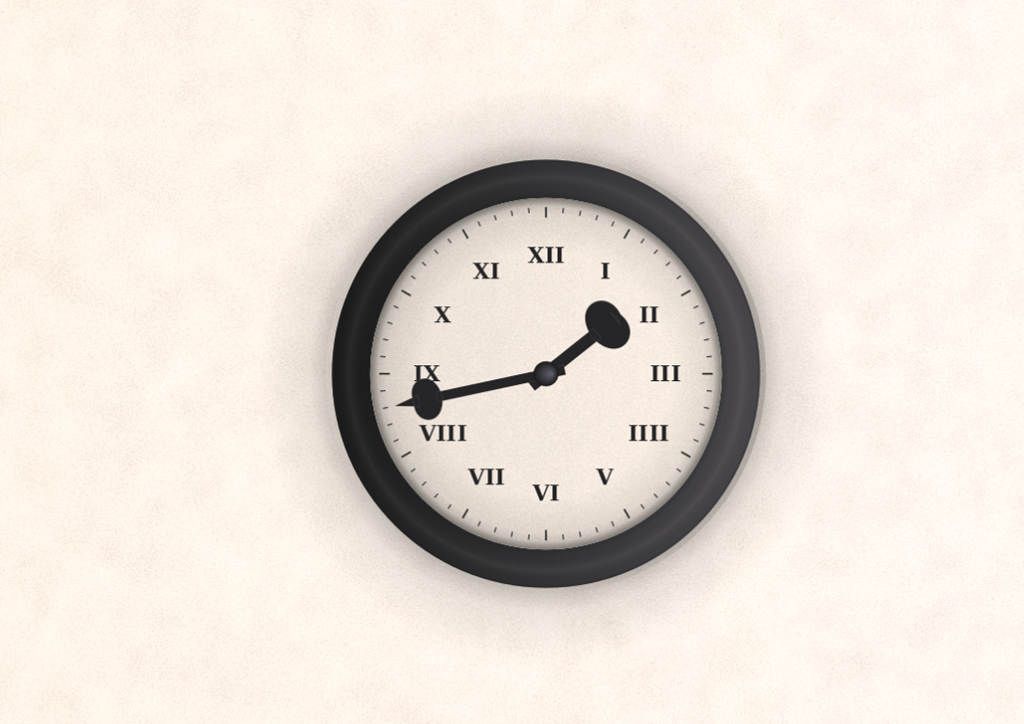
1 h 43 min
